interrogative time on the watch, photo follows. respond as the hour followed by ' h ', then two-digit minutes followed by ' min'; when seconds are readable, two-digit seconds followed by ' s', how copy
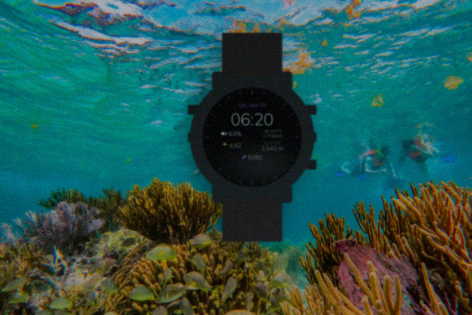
6 h 20 min
